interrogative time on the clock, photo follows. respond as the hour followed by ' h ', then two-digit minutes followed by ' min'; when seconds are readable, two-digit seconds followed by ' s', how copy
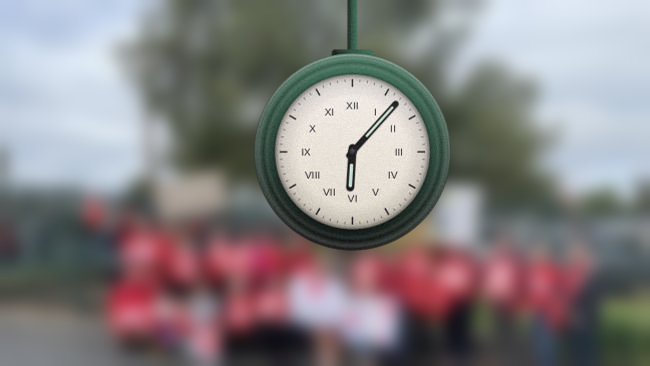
6 h 07 min
